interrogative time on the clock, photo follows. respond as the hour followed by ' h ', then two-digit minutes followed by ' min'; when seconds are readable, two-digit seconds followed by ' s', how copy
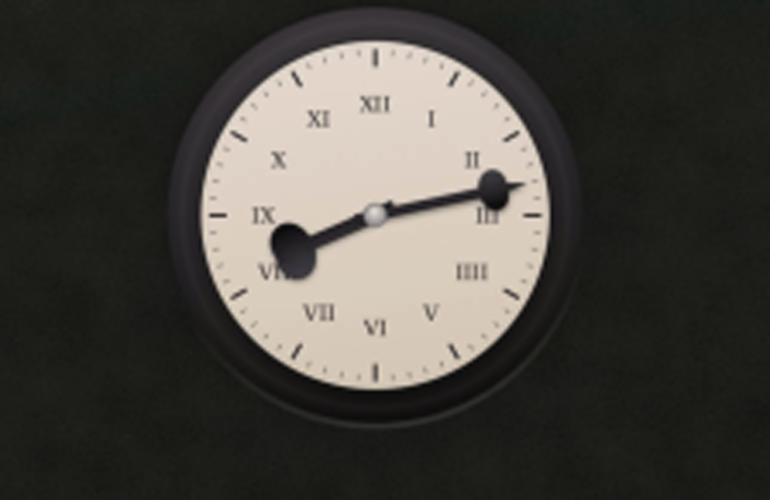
8 h 13 min
